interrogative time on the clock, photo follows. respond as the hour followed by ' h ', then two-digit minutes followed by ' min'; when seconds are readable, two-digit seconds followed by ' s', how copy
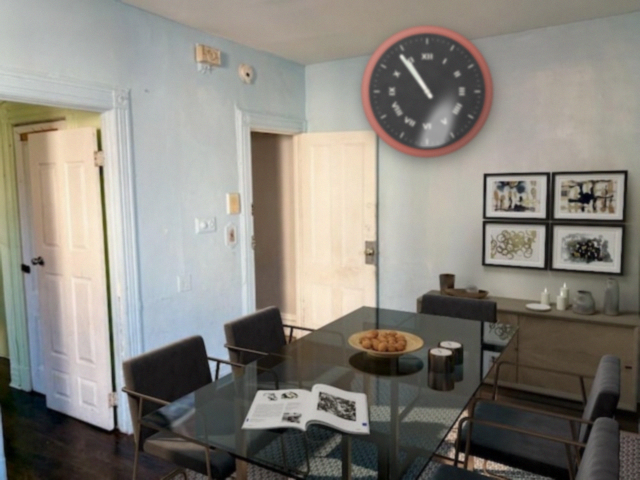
10 h 54 min
